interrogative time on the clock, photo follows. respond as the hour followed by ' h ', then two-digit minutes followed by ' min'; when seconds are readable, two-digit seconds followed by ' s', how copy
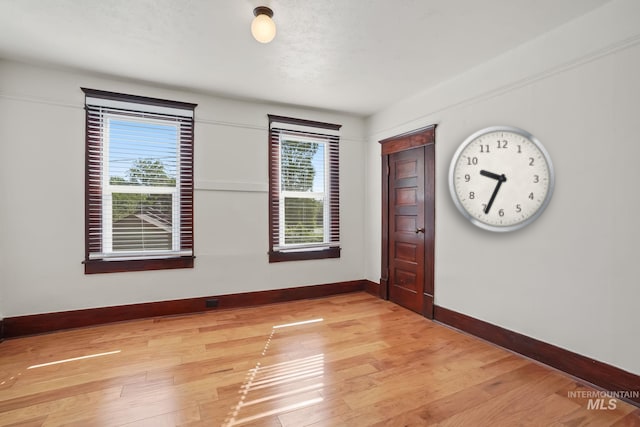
9 h 34 min
